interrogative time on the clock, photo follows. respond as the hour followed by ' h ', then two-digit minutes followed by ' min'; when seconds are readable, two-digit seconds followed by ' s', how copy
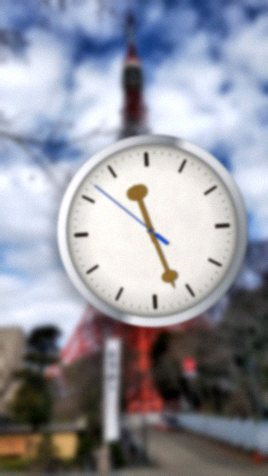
11 h 26 min 52 s
